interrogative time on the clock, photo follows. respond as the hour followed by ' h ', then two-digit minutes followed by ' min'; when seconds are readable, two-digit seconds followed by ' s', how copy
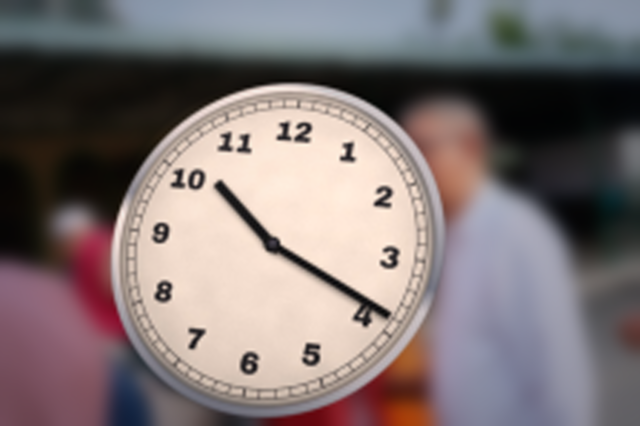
10 h 19 min
